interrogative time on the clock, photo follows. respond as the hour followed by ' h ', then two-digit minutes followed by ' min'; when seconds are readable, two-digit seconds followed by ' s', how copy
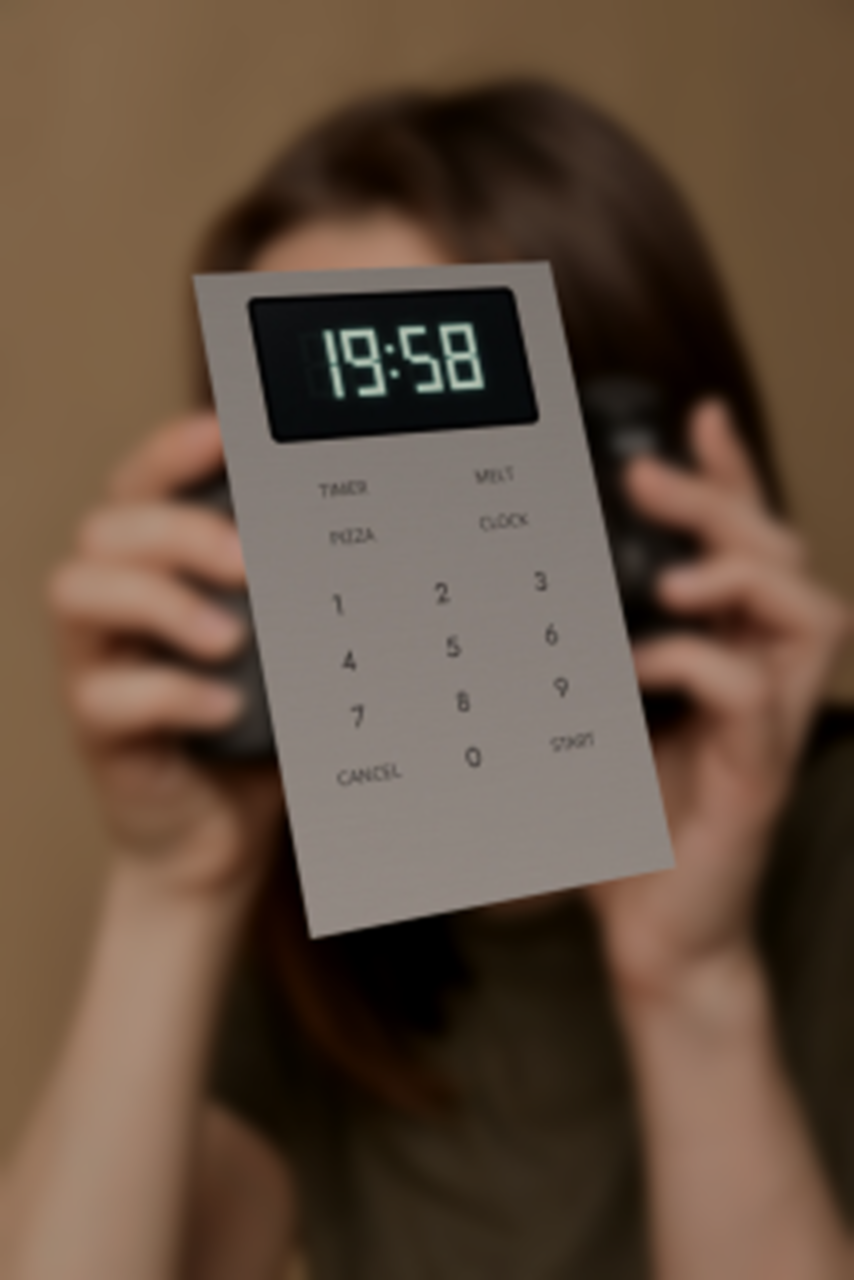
19 h 58 min
